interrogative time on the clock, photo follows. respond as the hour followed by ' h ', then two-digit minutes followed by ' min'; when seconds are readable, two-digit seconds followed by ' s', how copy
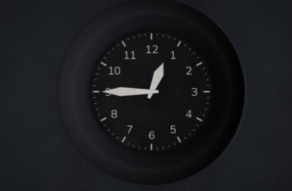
12 h 45 min
